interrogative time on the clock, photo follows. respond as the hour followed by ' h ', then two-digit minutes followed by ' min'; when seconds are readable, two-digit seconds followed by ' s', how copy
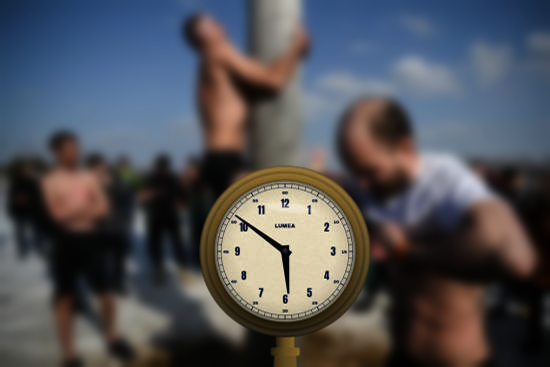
5 h 51 min
